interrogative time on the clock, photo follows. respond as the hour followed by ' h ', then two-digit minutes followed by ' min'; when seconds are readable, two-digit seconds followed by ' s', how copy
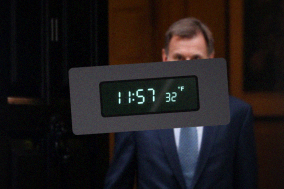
11 h 57 min
